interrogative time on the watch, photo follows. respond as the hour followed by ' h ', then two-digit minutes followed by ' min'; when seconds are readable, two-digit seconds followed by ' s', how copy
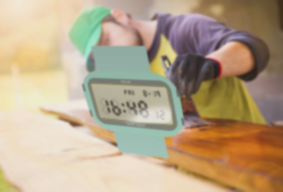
16 h 48 min
